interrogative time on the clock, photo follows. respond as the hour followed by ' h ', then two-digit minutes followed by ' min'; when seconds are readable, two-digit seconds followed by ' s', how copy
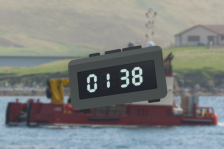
1 h 38 min
